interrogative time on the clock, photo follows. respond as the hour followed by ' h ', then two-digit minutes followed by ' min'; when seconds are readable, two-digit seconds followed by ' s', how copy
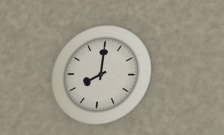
8 h 00 min
